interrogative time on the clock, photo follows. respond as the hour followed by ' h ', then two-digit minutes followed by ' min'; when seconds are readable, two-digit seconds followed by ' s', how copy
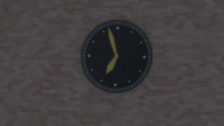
6 h 57 min
